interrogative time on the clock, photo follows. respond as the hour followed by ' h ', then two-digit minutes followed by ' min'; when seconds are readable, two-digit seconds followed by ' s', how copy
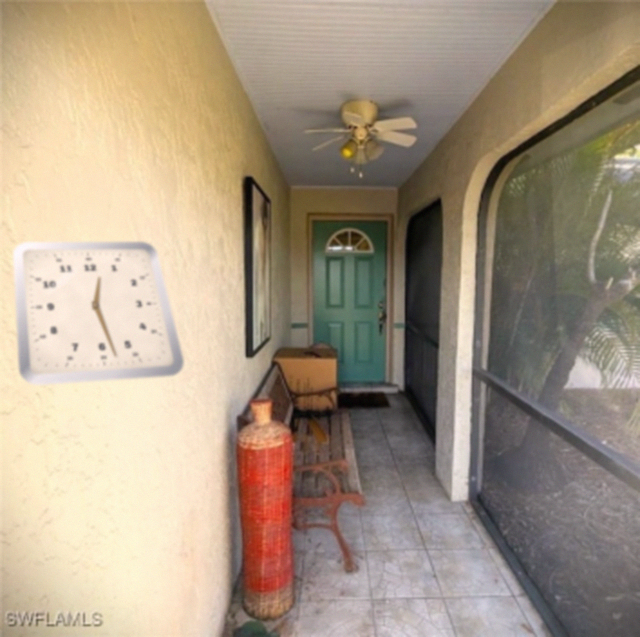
12 h 28 min
